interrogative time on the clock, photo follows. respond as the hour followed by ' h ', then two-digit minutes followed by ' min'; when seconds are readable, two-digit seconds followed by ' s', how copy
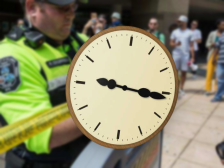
9 h 16 min
